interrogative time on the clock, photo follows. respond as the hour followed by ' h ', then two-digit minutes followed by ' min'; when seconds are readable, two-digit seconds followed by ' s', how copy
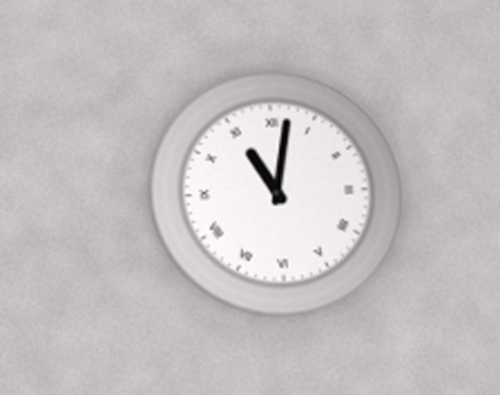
11 h 02 min
